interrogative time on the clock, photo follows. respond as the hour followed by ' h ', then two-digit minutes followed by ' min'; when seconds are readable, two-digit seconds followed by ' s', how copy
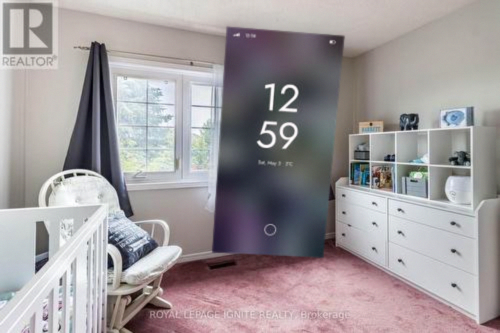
12 h 59 min
